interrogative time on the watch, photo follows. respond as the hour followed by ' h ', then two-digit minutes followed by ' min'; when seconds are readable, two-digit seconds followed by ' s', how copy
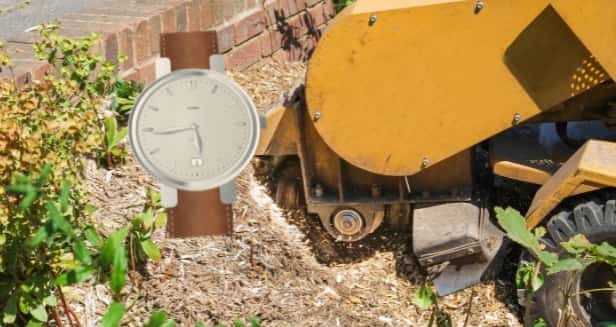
5 h 44 min
